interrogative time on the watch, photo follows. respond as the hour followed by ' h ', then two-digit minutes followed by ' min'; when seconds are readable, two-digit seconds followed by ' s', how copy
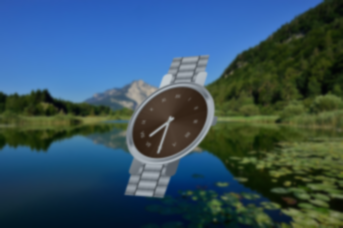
7 h 30 min
